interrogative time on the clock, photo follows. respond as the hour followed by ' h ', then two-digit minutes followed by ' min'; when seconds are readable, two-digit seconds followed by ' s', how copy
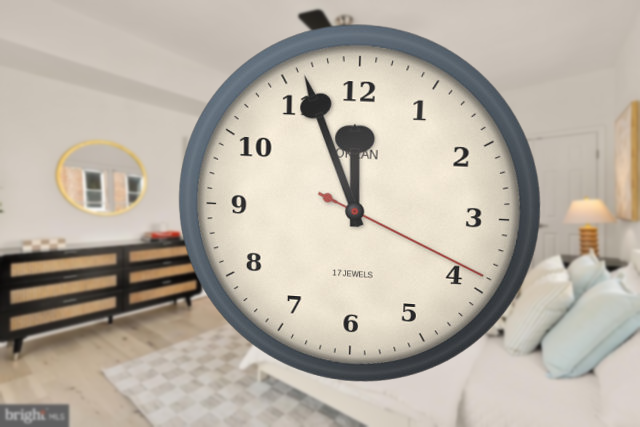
11 h 56 min 19 s
